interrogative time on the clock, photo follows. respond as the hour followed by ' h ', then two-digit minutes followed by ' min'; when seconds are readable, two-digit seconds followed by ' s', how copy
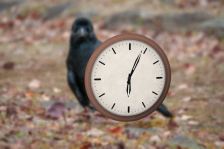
6 h 04 min
